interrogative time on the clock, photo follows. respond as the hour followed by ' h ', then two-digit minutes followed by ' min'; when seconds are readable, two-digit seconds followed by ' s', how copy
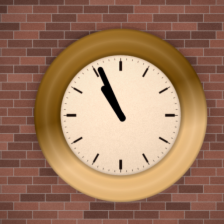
10 h 56 min
